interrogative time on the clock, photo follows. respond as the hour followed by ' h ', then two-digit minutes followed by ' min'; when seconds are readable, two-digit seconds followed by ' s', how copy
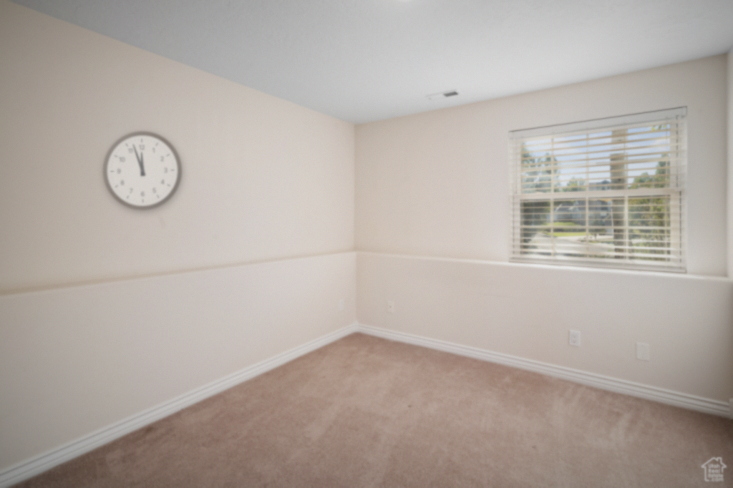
11 h 57 min
